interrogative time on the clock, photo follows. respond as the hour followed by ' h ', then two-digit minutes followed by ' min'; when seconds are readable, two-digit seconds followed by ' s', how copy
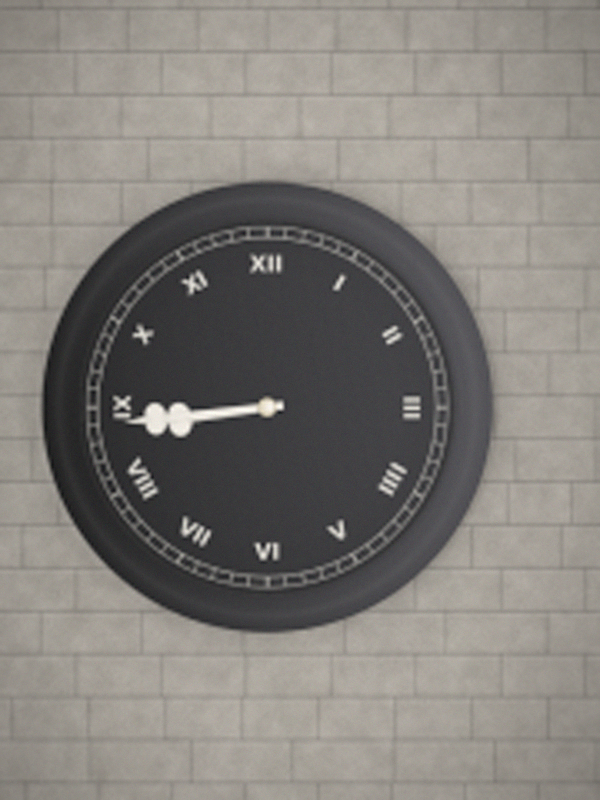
8 h 44 min
